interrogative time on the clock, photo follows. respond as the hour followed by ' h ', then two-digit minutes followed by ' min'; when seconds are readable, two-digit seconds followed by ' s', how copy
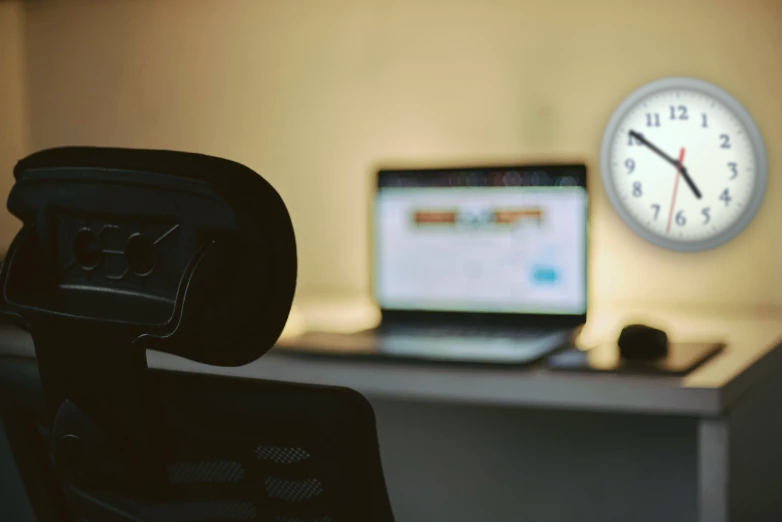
4 h 50 min 32 s
